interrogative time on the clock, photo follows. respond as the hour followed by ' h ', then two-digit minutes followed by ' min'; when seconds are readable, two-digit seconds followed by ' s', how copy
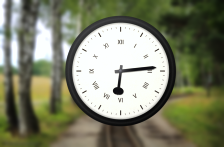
6 h 14 min
